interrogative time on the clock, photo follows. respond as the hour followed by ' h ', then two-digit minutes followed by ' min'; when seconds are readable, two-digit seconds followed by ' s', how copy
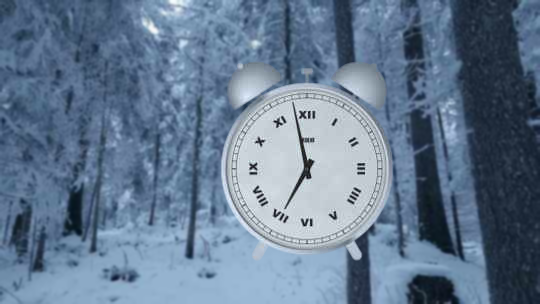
6 h 58 min
